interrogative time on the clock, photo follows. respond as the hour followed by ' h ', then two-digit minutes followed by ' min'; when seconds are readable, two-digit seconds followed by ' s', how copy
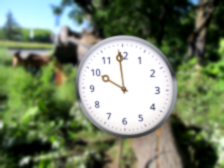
9 h 59 min
